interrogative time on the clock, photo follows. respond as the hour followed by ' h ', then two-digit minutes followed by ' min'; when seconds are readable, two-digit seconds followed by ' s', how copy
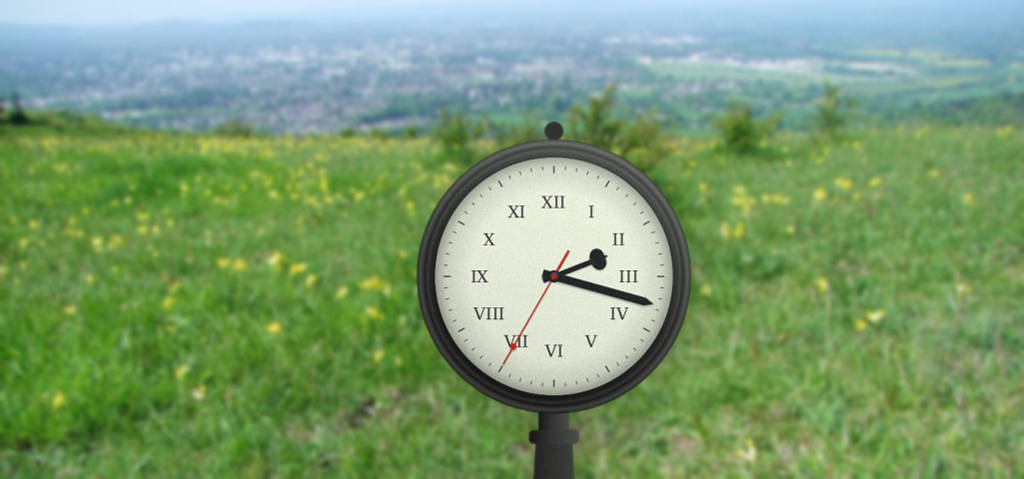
2 h 17 min 35 s
